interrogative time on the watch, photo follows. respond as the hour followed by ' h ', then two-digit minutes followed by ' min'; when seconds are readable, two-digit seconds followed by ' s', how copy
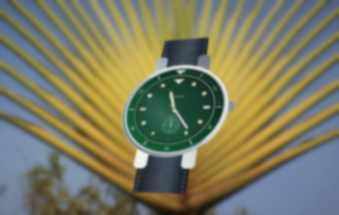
11 h 24 min
